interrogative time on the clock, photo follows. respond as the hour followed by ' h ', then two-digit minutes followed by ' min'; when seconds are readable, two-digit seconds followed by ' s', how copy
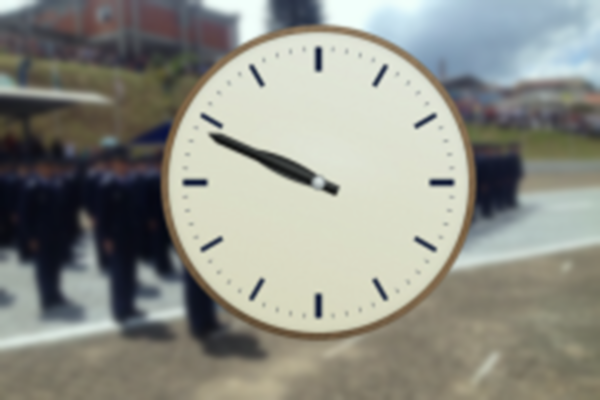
9 h 49 min
